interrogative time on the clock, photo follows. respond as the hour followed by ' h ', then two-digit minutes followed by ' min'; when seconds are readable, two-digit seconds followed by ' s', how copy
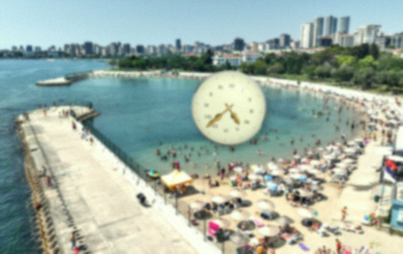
4 h 37 min
